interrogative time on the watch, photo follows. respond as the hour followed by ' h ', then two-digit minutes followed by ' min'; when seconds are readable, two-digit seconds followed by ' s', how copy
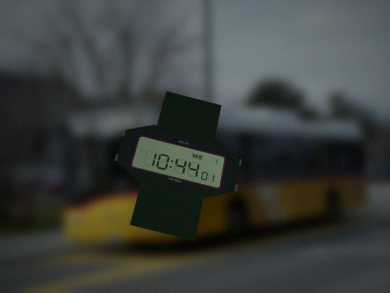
10 h 44 min 01 s
